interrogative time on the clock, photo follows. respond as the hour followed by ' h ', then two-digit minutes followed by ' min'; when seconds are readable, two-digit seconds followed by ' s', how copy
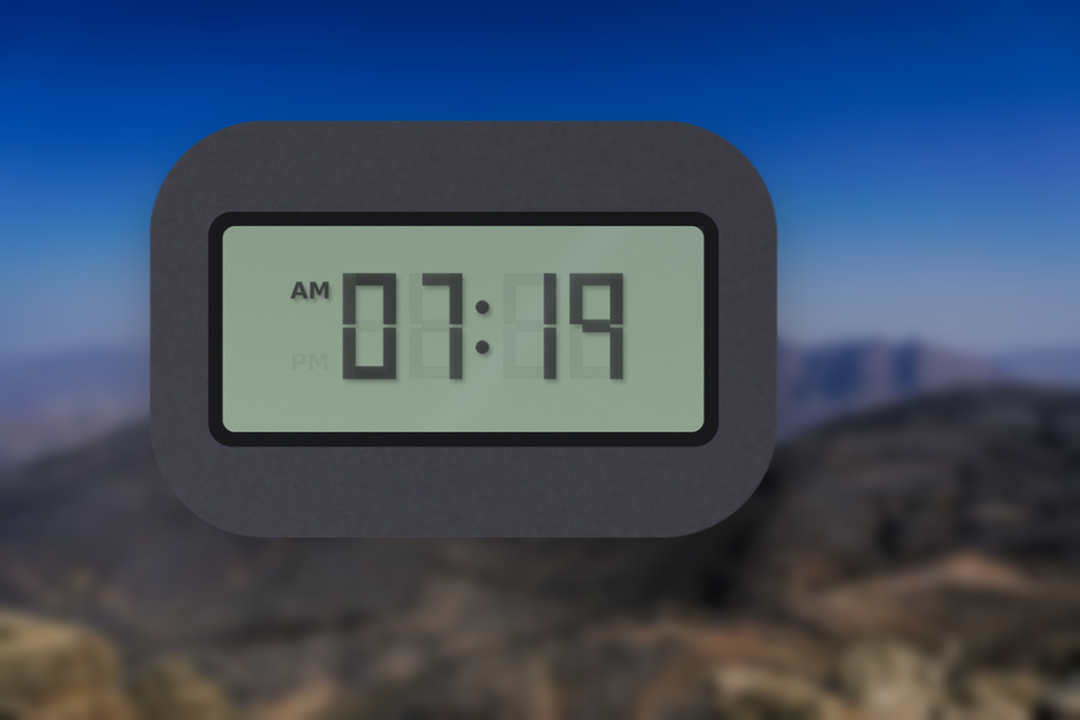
7 h 19 min
